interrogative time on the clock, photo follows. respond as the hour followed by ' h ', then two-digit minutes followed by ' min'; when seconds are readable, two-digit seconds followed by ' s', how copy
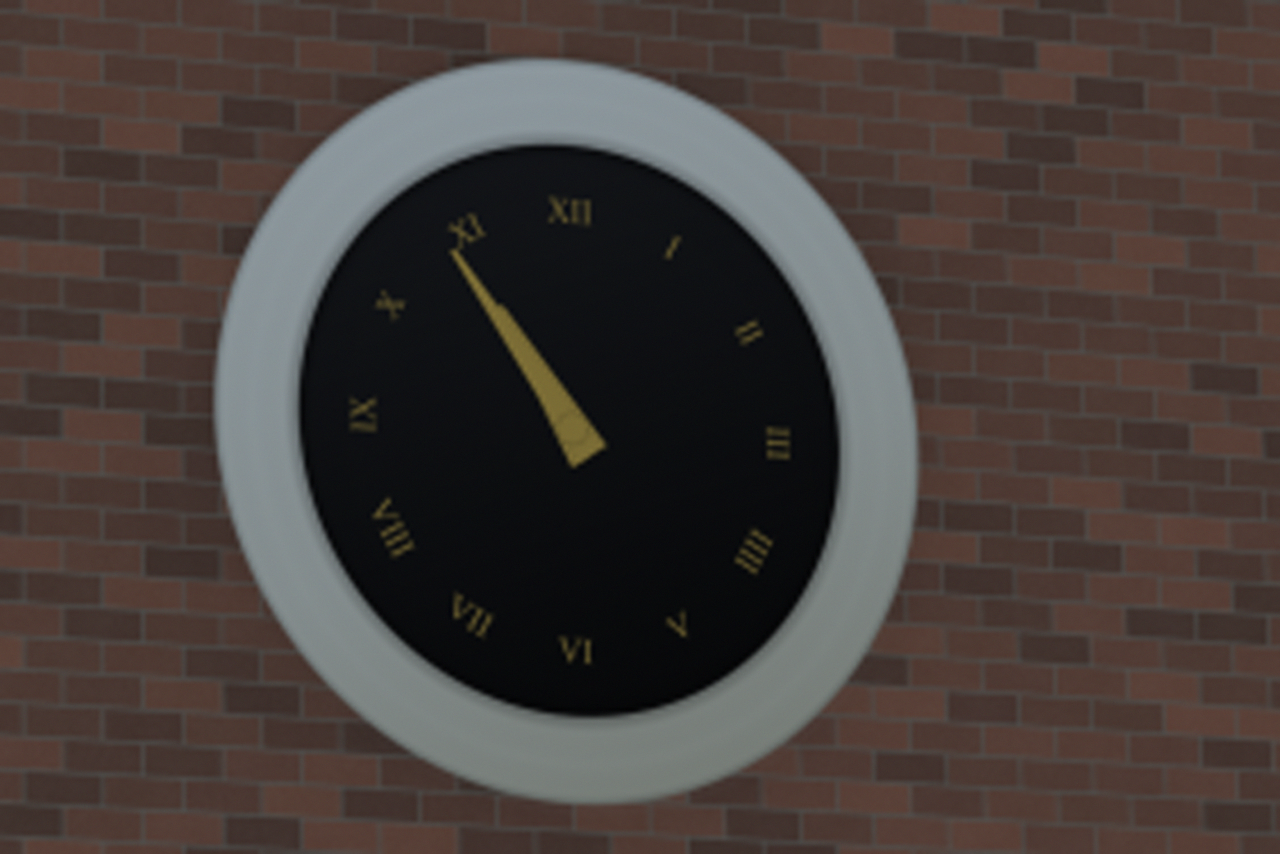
10 h 54 min
